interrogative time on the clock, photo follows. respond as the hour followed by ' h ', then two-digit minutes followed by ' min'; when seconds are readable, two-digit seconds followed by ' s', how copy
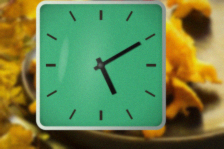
5 h 10 min
